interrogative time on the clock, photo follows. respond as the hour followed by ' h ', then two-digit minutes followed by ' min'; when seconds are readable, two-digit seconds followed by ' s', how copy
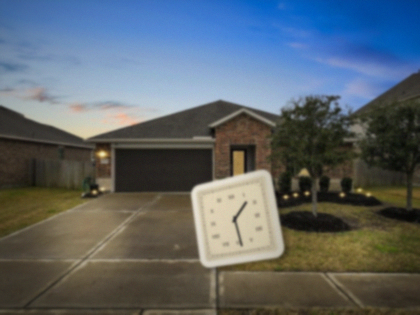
1 h 29 min
